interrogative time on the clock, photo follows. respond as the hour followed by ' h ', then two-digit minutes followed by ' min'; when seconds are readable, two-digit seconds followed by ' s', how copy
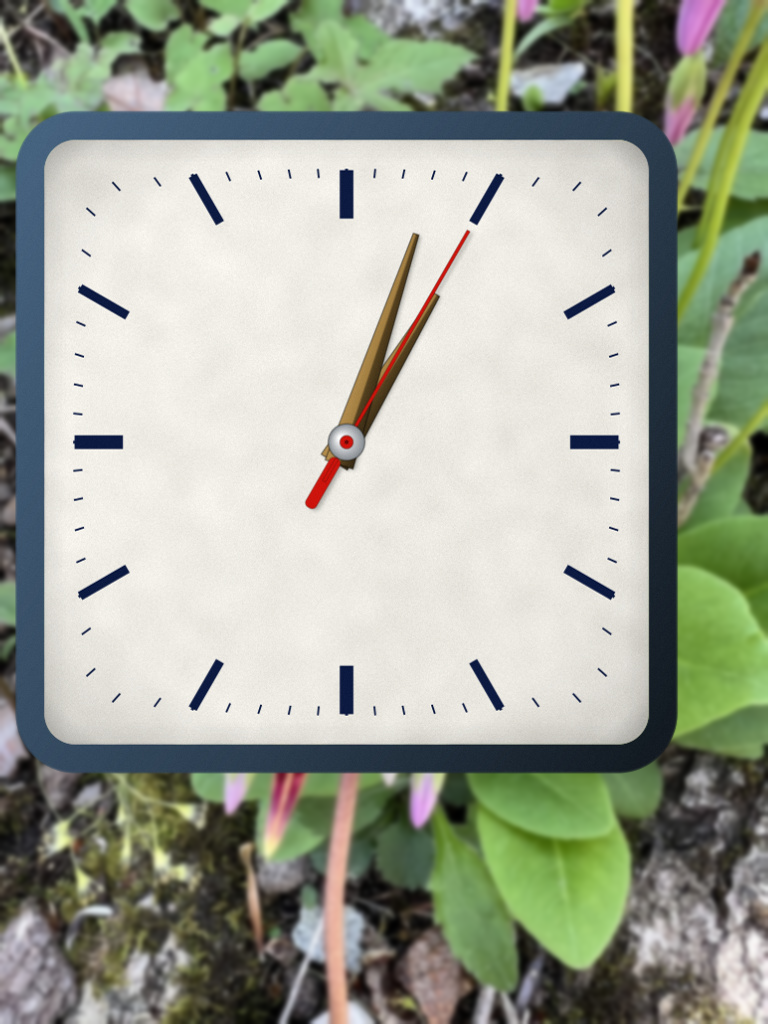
1 h 03 min 05 s
